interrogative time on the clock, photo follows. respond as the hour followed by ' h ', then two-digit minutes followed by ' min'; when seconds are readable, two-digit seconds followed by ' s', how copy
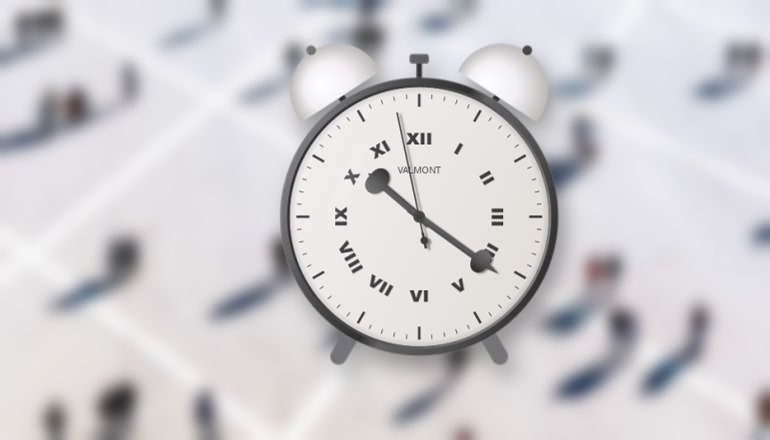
10 h 20 min 58 s
